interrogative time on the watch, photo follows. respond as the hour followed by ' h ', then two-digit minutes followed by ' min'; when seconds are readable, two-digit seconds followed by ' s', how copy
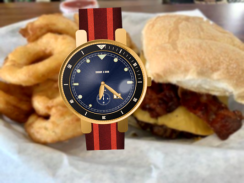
6 h 22 min
